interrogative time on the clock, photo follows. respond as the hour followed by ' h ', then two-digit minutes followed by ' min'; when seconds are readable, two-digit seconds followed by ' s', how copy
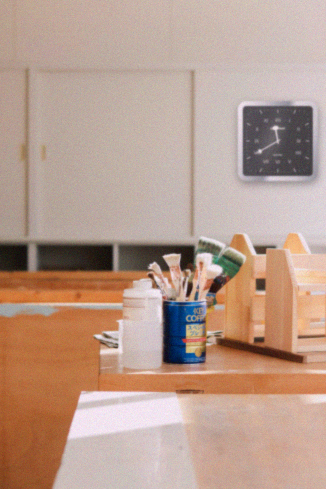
11 h 40 min
